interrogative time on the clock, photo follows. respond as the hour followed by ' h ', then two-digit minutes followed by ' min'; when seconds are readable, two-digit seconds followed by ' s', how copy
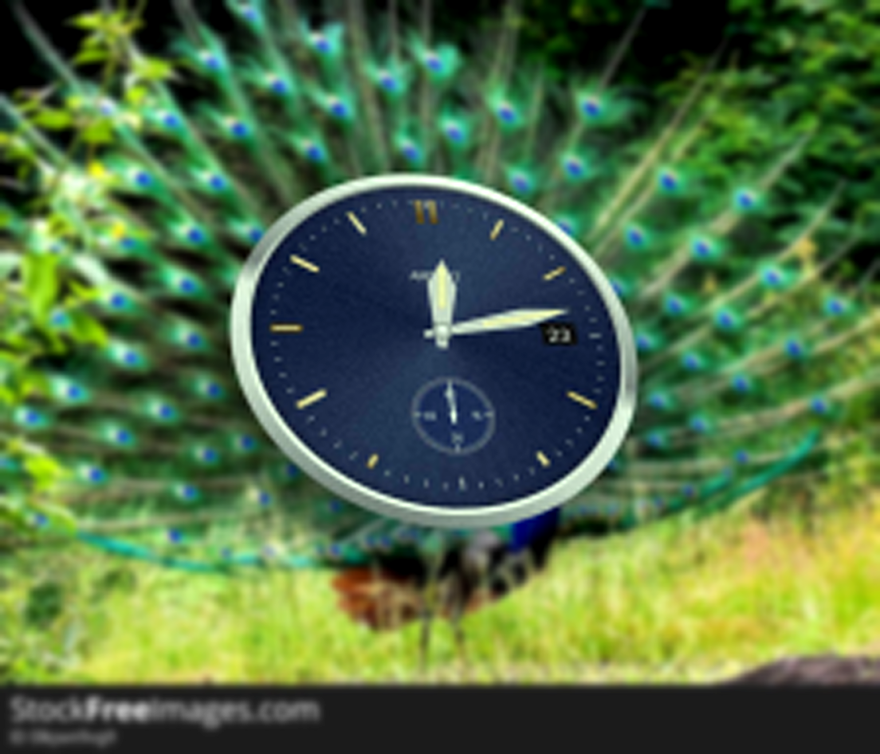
12 h 13 min
